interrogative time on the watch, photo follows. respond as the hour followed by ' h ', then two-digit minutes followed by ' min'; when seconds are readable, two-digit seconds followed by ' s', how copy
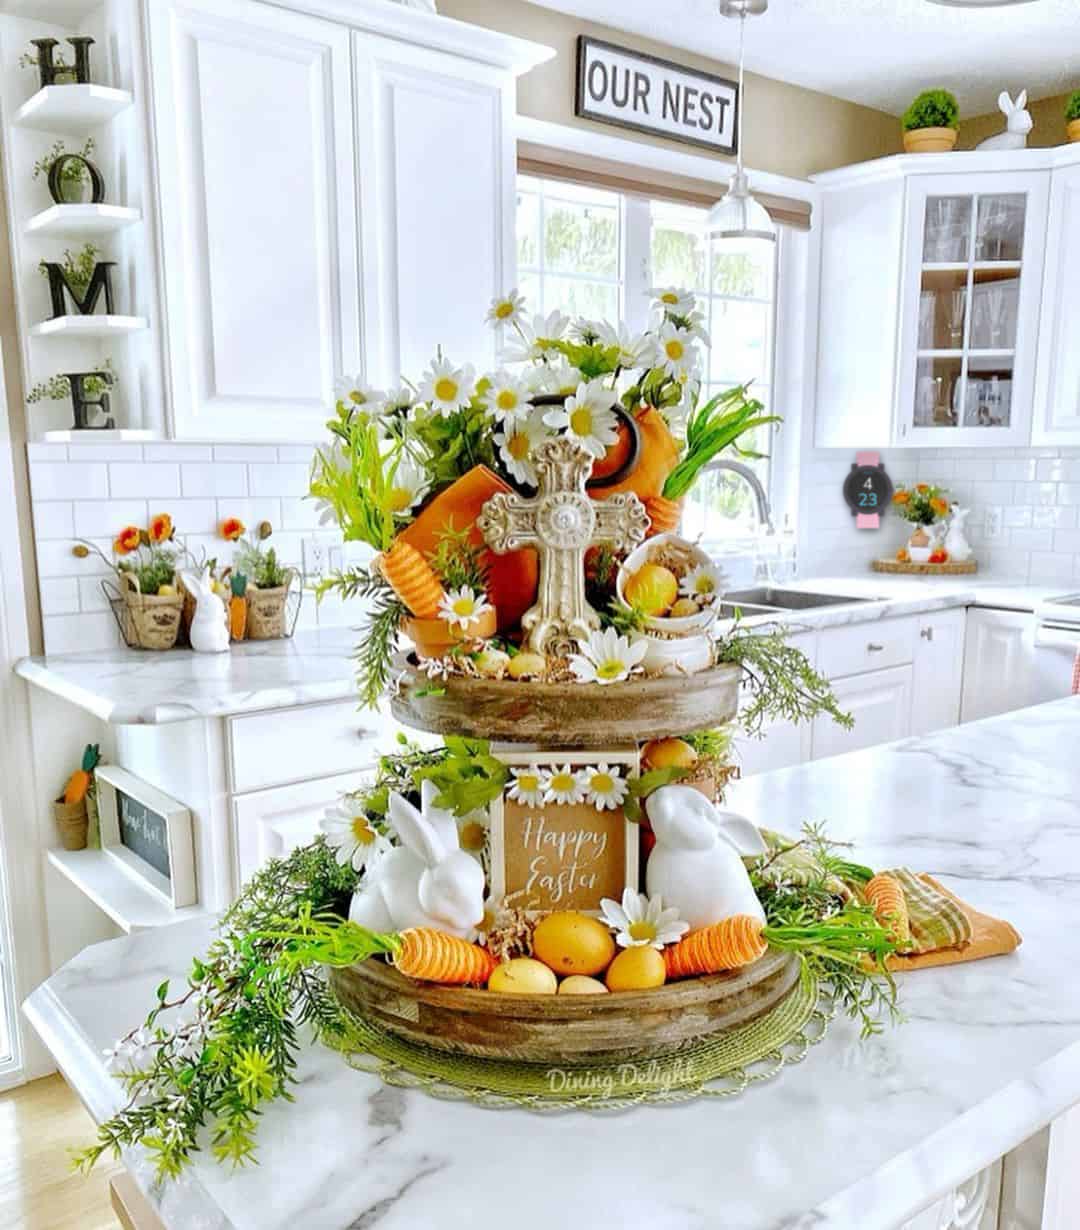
4 h 23 min
